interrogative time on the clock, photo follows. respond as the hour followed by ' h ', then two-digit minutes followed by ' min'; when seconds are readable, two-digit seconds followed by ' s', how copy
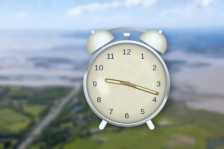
9 h 18 min
